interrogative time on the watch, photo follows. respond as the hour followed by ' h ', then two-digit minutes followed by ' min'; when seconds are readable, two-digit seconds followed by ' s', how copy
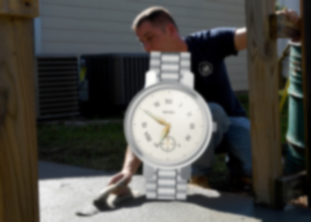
6 h 50 min
